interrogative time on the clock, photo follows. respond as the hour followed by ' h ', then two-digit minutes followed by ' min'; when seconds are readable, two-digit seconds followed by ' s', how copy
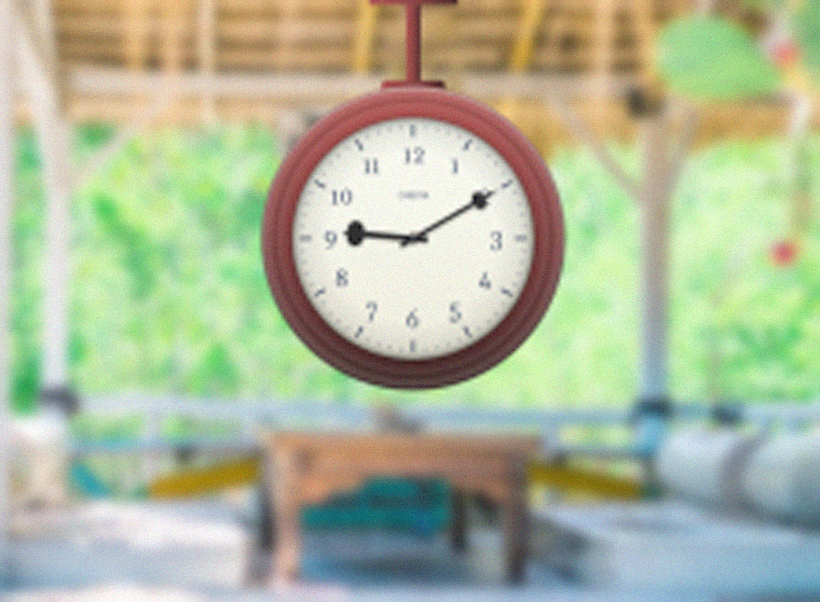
9 h 10 min
